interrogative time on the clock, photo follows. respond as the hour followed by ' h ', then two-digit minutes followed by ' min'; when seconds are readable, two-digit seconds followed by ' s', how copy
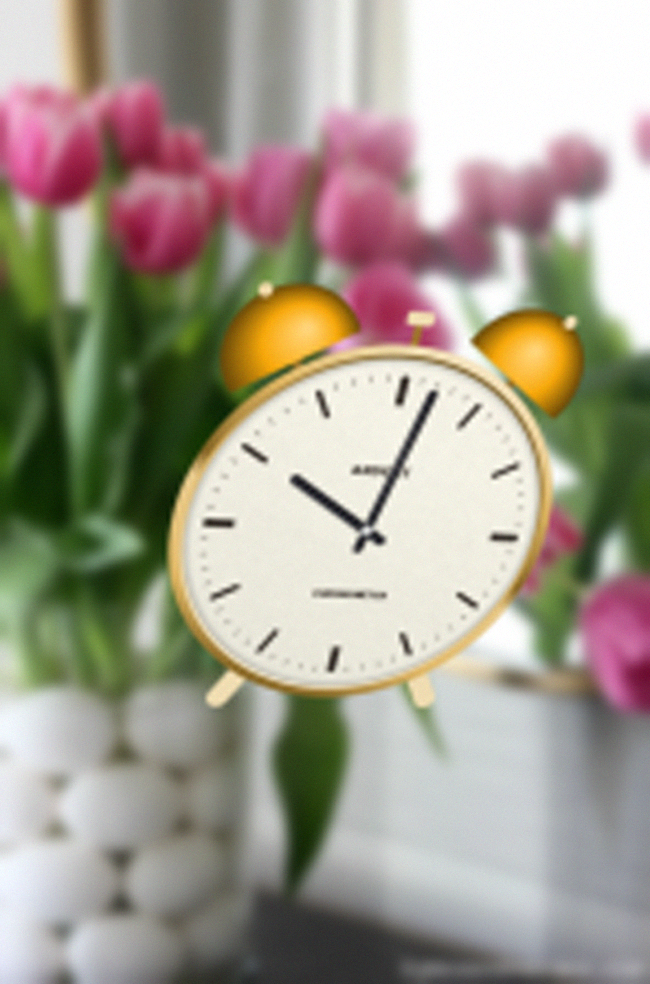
10 h 02 min
